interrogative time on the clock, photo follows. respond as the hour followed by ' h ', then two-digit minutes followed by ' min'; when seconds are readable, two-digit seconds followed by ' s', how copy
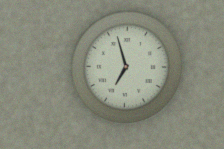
6 h 57 min
